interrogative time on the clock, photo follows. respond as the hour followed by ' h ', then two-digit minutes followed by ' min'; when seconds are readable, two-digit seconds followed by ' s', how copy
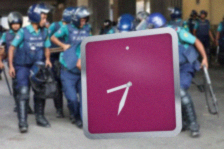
8 h 34 min
